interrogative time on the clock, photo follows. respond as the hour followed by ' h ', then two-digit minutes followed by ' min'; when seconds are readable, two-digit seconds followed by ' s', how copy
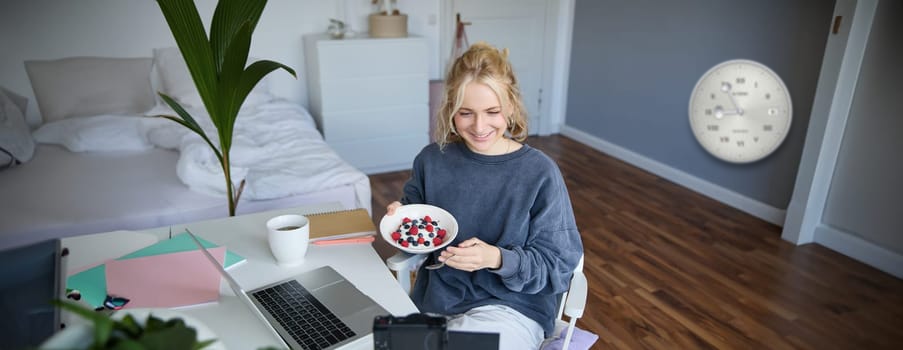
8 h 55 min
